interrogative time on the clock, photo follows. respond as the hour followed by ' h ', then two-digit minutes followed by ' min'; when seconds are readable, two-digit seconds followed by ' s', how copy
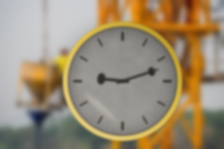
9 h 12 min
